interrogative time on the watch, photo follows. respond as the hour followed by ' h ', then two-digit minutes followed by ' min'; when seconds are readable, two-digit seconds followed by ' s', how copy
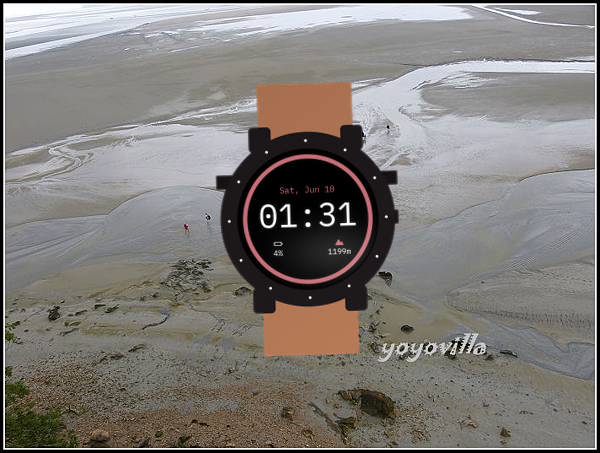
1 h 31 min
